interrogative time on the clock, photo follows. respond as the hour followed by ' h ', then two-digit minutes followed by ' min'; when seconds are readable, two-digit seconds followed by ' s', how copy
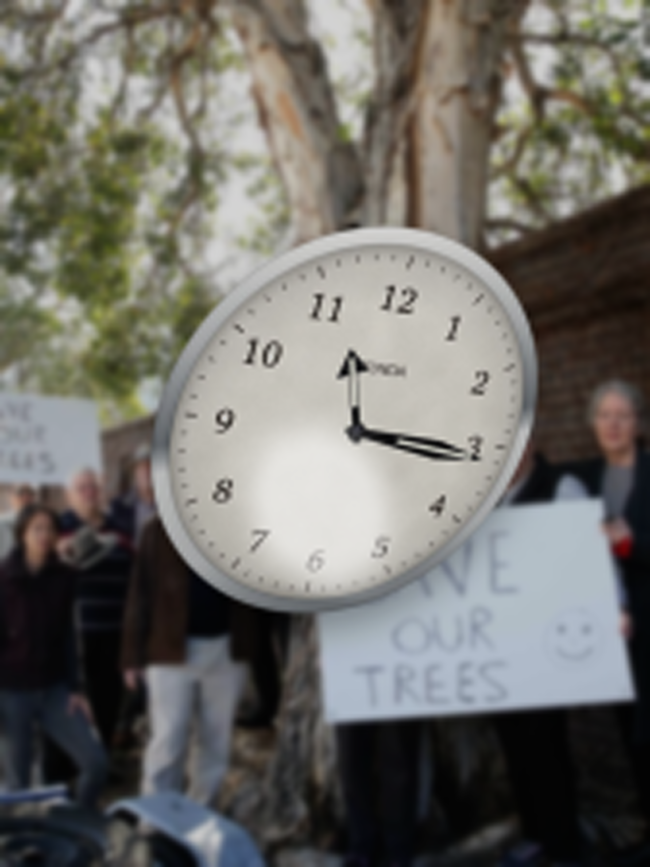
11 h 16 min
